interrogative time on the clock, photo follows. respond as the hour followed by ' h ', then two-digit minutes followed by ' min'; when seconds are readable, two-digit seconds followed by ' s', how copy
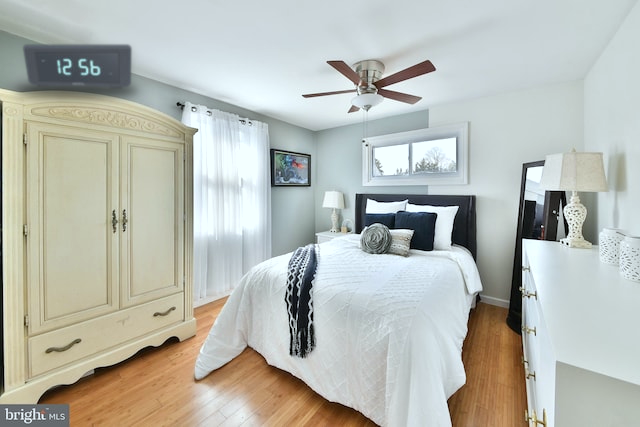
12 h 56 min
